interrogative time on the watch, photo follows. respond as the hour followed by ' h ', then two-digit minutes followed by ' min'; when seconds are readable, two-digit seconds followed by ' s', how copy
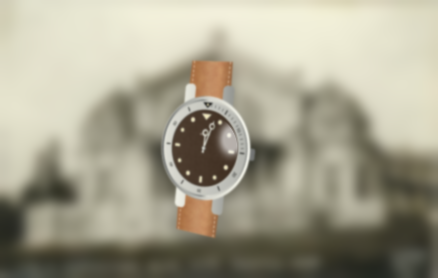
12 h 03 min
